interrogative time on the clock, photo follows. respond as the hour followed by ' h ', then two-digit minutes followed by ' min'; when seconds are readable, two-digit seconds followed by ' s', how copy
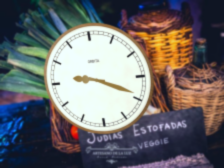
9 h 19 min
